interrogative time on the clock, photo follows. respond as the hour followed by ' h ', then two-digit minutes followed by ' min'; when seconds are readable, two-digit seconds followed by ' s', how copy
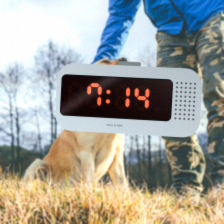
7 h 14 min
